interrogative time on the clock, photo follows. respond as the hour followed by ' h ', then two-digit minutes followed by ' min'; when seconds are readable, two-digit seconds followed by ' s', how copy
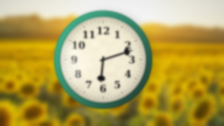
6 h 12 min
